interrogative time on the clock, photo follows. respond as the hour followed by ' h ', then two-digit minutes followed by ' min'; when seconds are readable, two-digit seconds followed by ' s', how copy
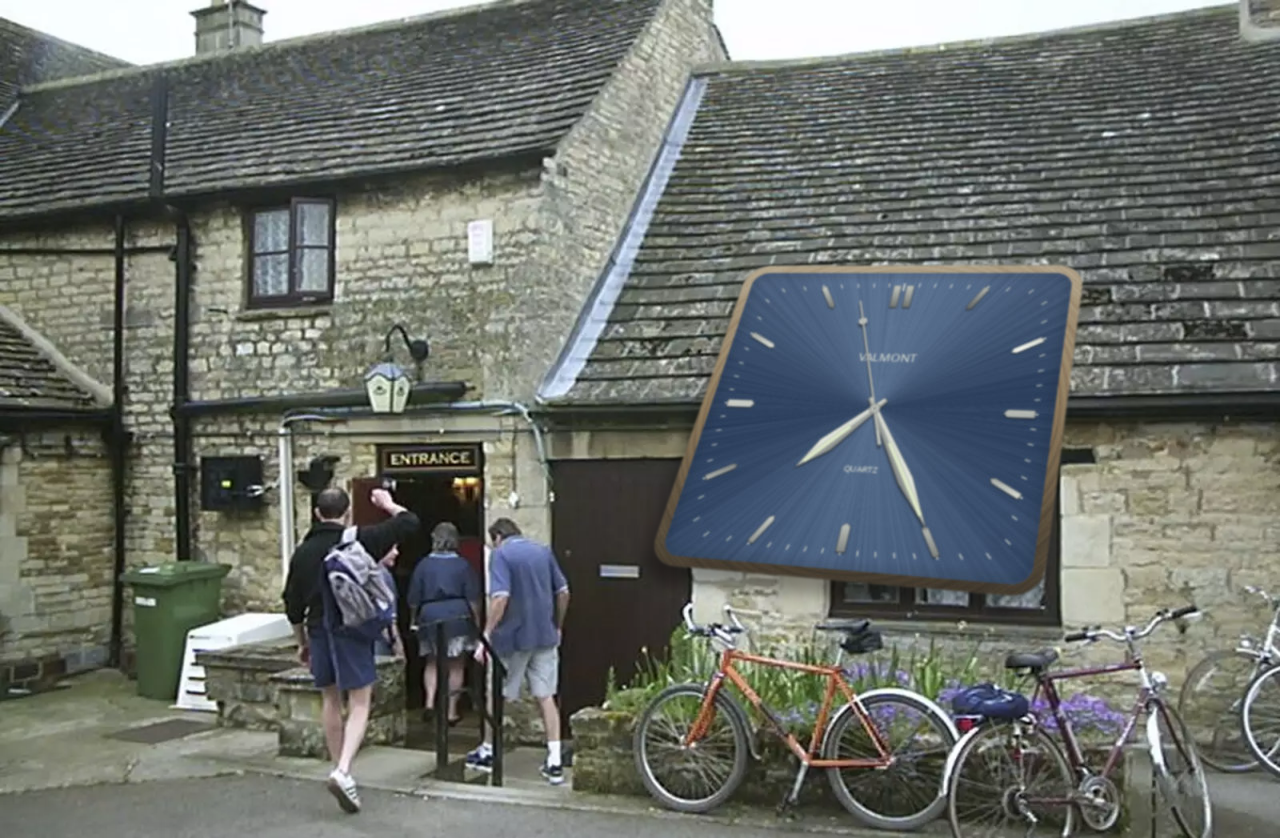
7 h 24 min 57 s
